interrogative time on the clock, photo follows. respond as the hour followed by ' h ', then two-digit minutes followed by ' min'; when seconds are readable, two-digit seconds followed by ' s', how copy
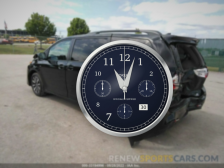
11 h 03 min
